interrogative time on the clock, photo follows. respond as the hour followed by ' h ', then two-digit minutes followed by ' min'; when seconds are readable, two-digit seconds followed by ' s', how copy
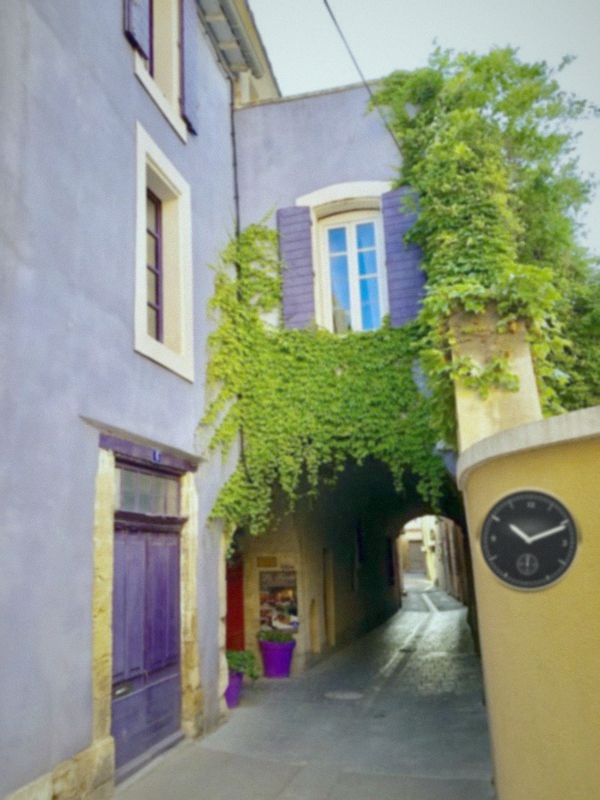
10 h 11 min
